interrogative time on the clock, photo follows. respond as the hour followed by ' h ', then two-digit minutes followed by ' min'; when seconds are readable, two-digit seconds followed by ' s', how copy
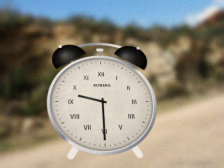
9 h 30 min
